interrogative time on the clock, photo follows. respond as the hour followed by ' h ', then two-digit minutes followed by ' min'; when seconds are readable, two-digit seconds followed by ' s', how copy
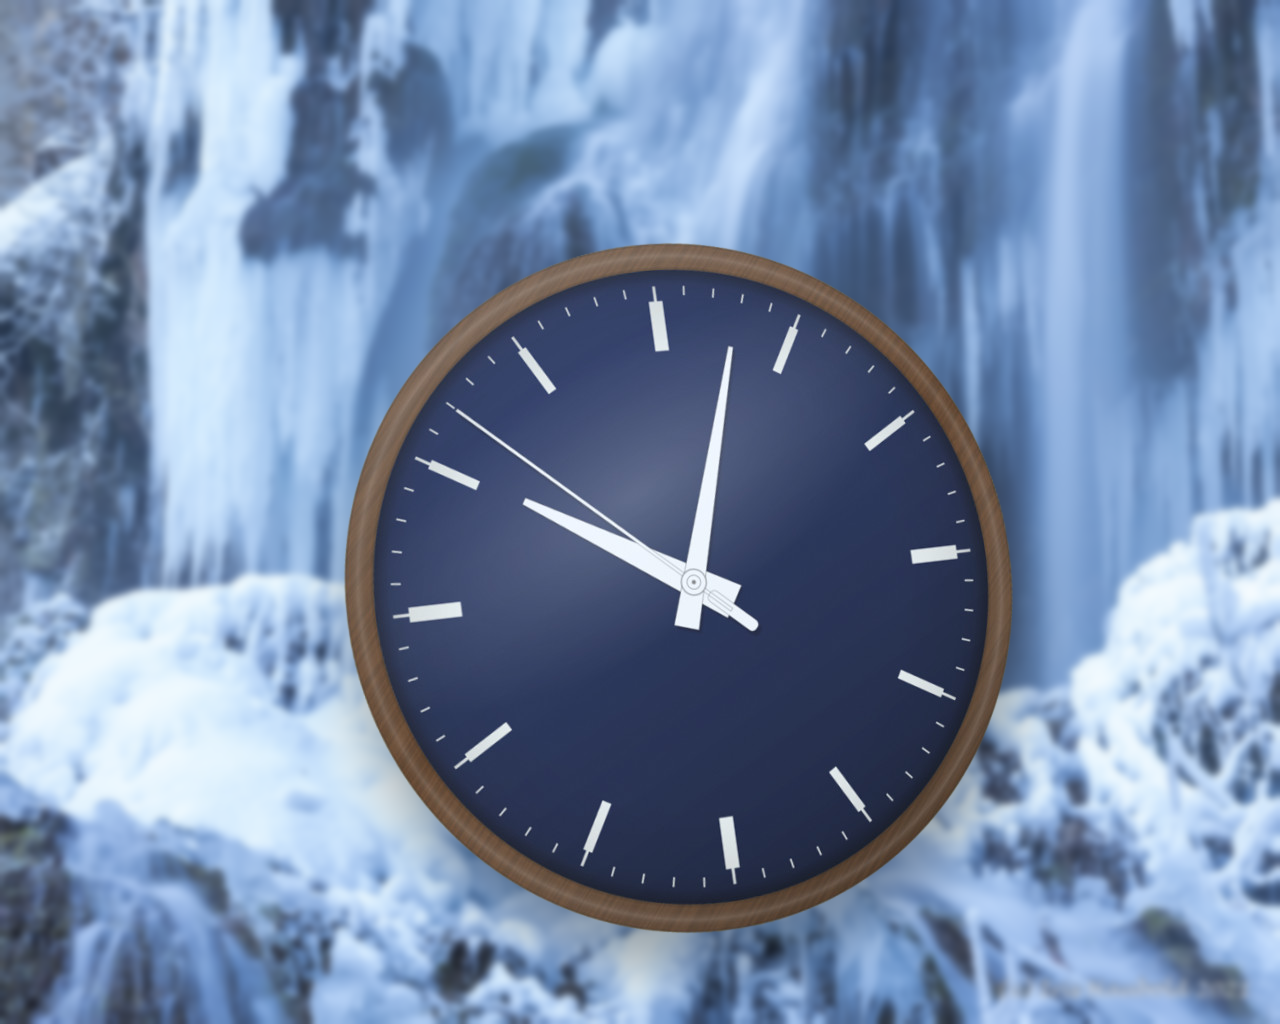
10 h 02 min 52 s
